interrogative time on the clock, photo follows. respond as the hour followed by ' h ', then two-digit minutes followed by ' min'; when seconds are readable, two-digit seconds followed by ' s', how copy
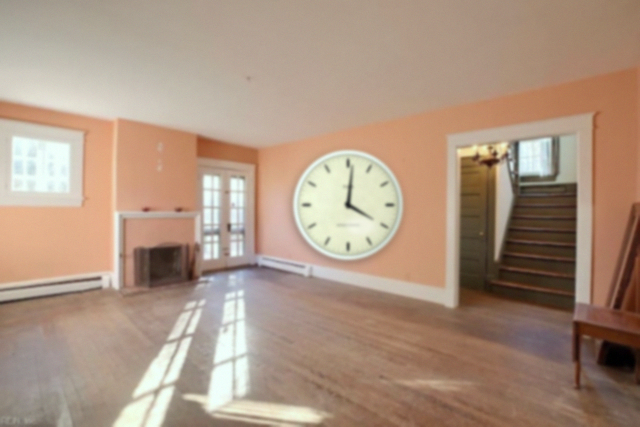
4 h 01 min
